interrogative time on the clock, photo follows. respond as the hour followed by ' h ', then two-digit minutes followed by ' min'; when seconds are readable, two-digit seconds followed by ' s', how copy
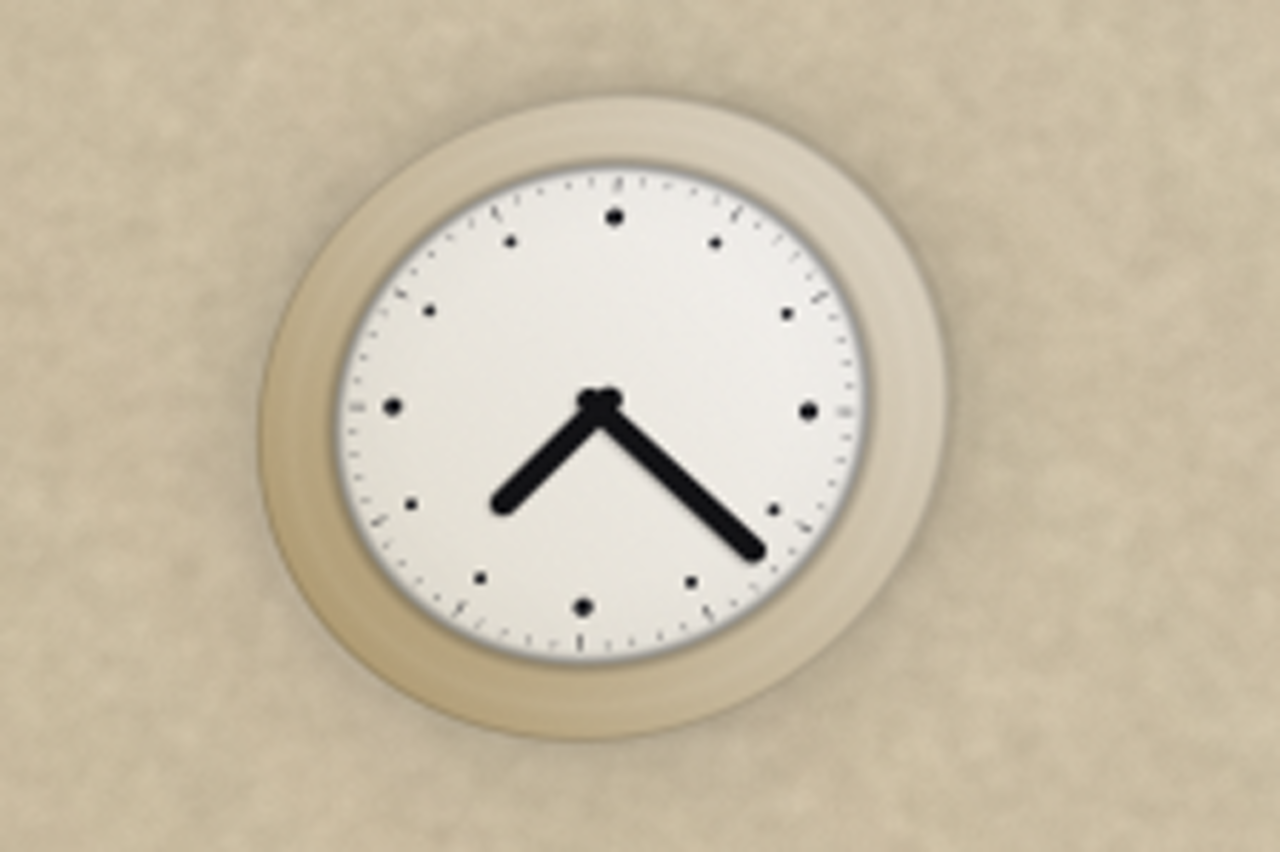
7 h 22 min
